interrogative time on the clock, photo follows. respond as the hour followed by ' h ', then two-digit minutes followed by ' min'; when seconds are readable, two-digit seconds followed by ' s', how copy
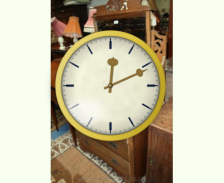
12 h 11 min
